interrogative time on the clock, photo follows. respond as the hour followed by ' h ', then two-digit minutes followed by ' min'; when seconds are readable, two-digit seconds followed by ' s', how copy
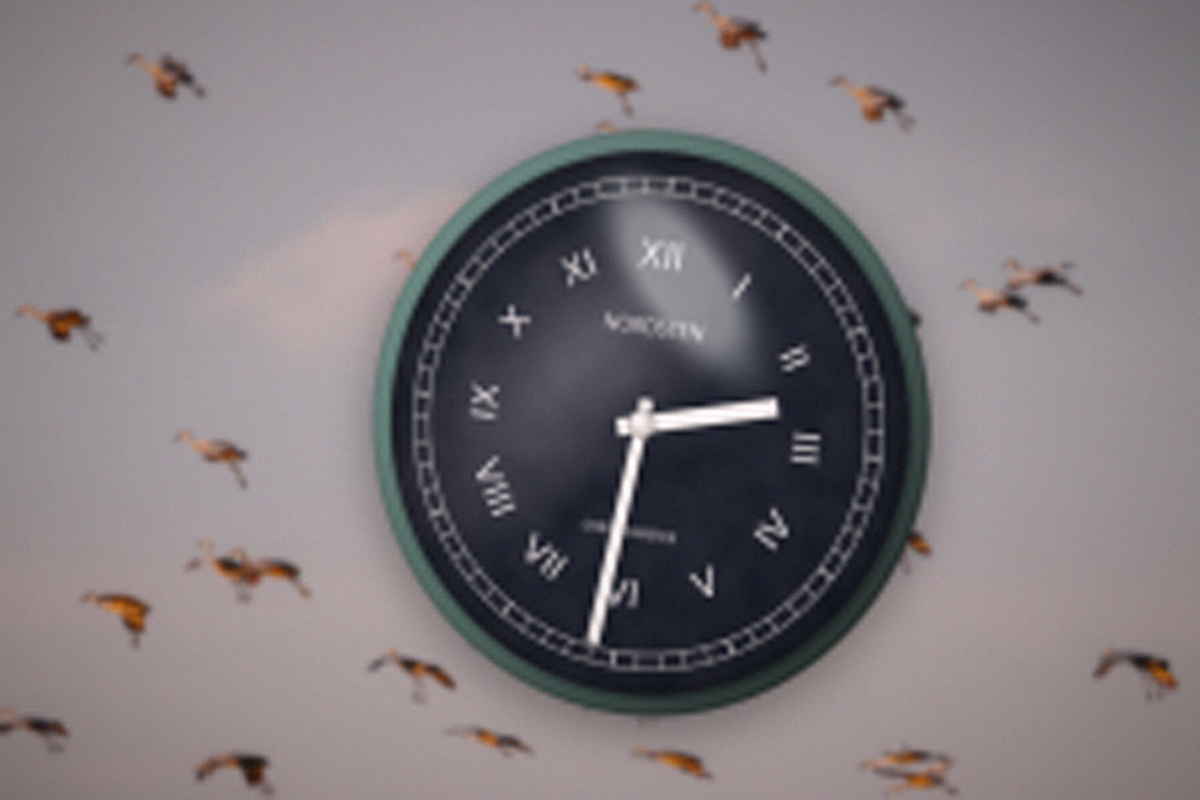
2 h 31 min
